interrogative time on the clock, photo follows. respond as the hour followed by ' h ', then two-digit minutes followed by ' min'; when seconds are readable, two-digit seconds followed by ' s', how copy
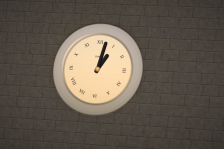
1 h 02 min
